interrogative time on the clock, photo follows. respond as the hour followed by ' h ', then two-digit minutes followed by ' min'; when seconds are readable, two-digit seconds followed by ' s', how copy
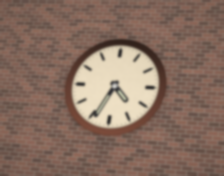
4 h 34 min
